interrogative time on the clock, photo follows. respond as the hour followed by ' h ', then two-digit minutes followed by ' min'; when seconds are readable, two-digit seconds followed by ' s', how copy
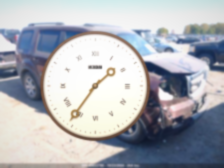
1 h 36 min
